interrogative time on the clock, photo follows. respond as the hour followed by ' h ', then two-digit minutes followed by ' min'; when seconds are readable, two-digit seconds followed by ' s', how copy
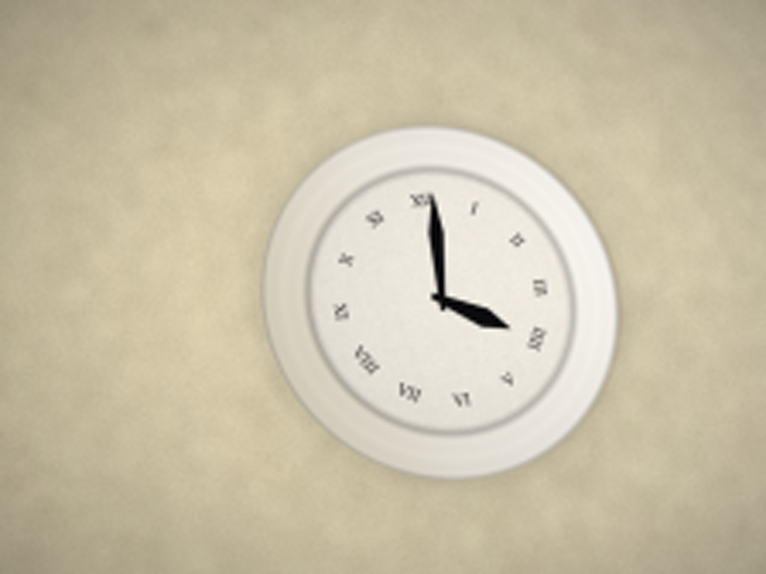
4 h 01 min
